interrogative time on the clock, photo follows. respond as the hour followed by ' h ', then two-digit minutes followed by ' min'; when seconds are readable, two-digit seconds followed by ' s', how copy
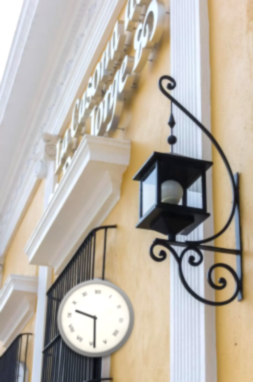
9 h 29 min
